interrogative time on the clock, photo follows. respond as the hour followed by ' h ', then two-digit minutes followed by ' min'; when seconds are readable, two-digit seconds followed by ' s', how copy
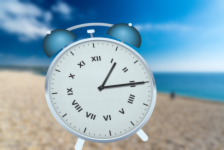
1 h 15 min
